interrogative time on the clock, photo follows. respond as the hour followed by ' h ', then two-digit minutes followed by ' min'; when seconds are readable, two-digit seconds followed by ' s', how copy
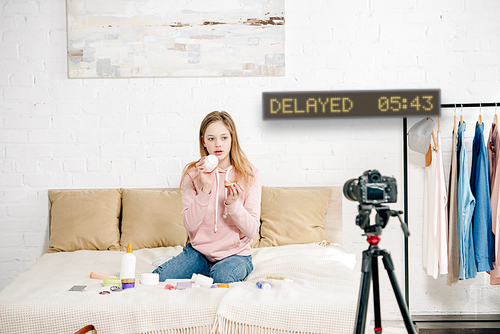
5 h 43 min
